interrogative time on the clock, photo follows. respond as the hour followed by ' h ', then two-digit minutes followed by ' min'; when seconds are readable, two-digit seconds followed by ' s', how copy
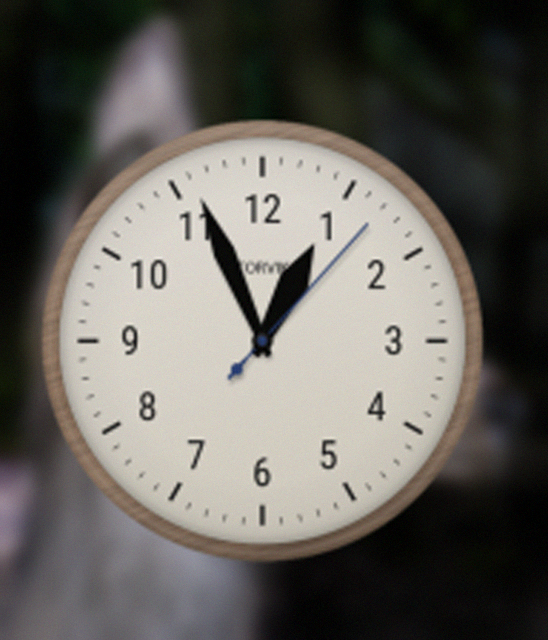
12 h 56 min 07 s
